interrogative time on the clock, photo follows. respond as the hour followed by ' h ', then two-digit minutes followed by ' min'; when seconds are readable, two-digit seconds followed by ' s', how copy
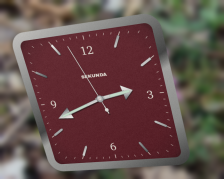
2 h 41 min 57 s
